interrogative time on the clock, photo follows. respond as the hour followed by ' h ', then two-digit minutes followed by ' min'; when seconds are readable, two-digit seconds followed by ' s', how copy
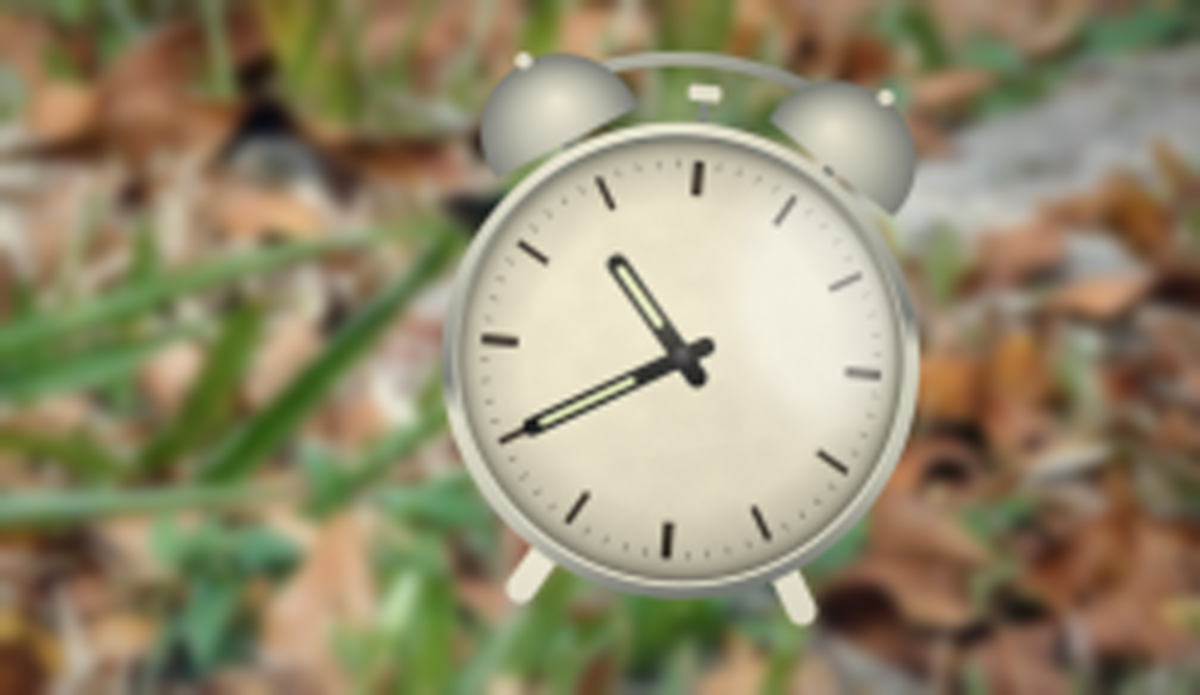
10 h 40 min
